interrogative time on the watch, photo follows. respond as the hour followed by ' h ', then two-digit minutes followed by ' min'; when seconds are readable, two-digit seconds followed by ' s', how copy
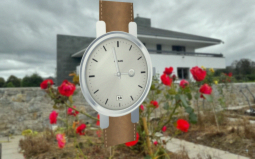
2 h 58 min
